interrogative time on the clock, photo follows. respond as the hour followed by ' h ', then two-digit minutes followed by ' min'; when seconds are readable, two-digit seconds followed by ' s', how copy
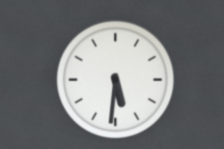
5 h 31 min
